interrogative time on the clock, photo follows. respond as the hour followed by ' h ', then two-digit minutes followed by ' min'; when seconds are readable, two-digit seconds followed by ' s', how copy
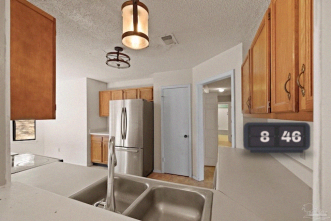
8 h 46 min
